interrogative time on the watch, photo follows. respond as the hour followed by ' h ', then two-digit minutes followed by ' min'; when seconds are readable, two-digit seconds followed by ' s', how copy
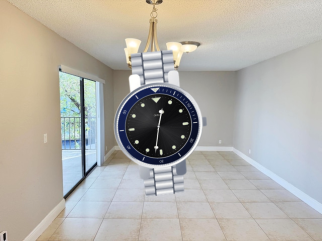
12 h 32 min
